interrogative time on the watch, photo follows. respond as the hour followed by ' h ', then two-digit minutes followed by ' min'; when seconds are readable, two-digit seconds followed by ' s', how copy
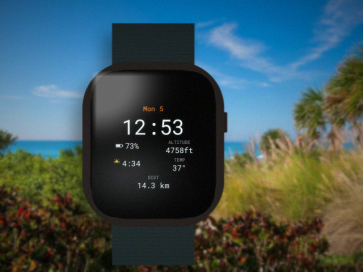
12 h 53 min
